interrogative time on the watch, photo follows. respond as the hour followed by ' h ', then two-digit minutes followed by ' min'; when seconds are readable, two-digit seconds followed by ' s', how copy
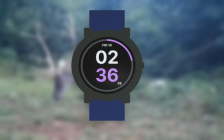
2 h 36 min
